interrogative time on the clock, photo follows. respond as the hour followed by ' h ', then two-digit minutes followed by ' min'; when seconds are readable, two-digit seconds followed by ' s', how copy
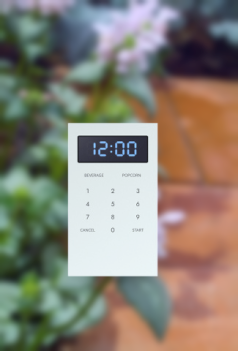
12 h 00 min
